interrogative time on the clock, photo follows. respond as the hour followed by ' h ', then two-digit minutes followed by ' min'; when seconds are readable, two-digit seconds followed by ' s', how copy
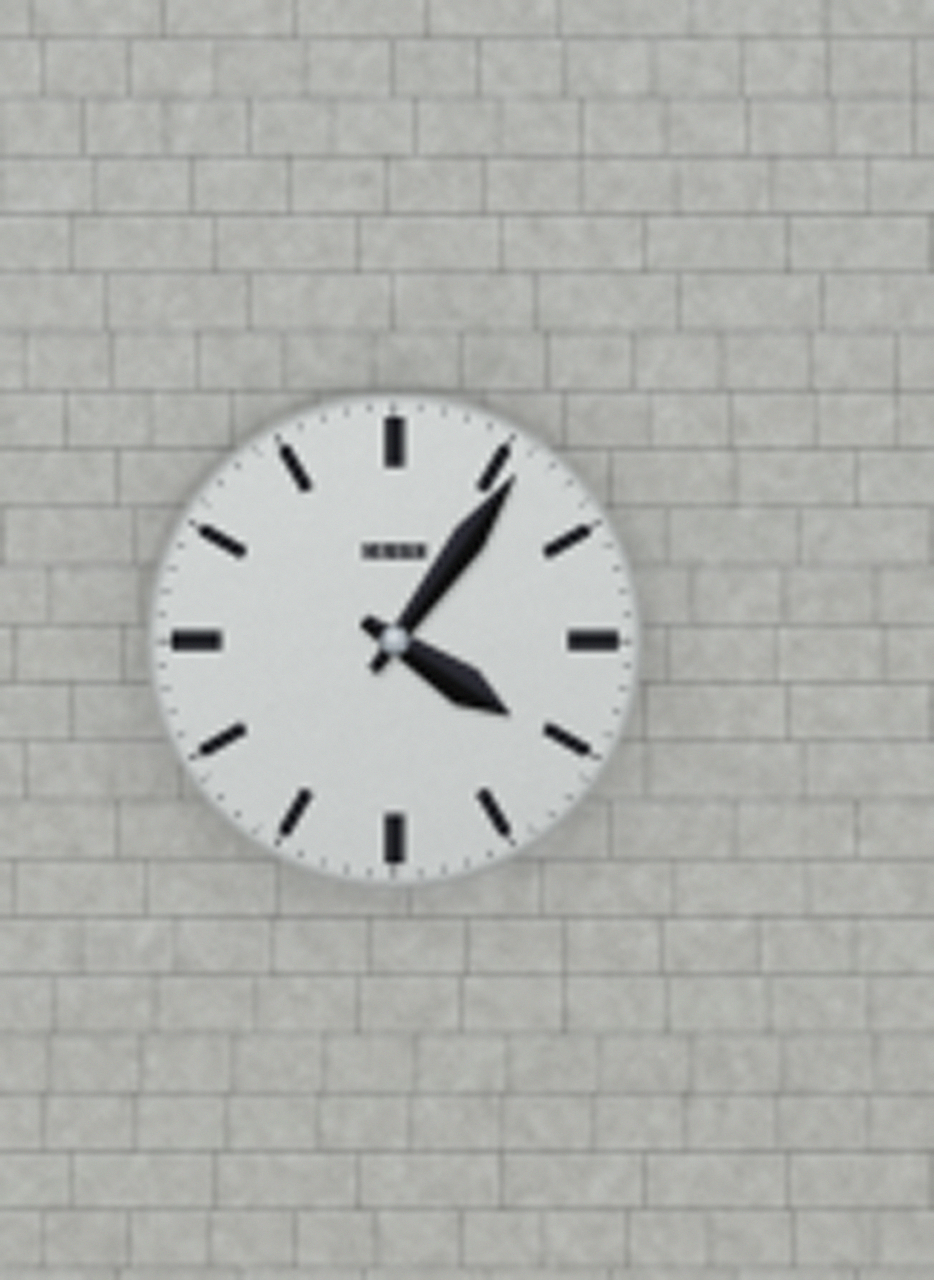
4 h 06 min
